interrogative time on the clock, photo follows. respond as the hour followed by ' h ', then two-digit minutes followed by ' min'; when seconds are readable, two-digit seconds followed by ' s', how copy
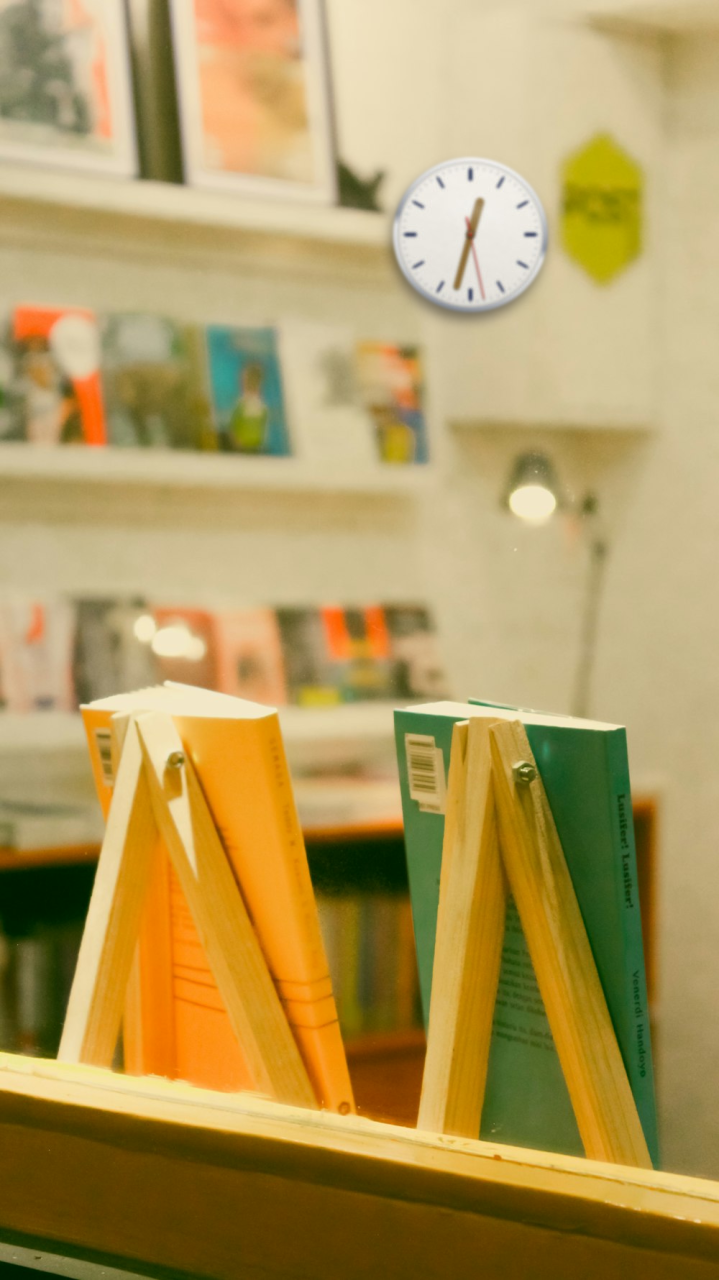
12 h 32 min 28 s
